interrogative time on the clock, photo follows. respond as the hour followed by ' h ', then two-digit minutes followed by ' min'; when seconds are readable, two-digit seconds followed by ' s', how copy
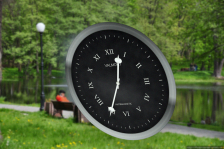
12 h 35 min
